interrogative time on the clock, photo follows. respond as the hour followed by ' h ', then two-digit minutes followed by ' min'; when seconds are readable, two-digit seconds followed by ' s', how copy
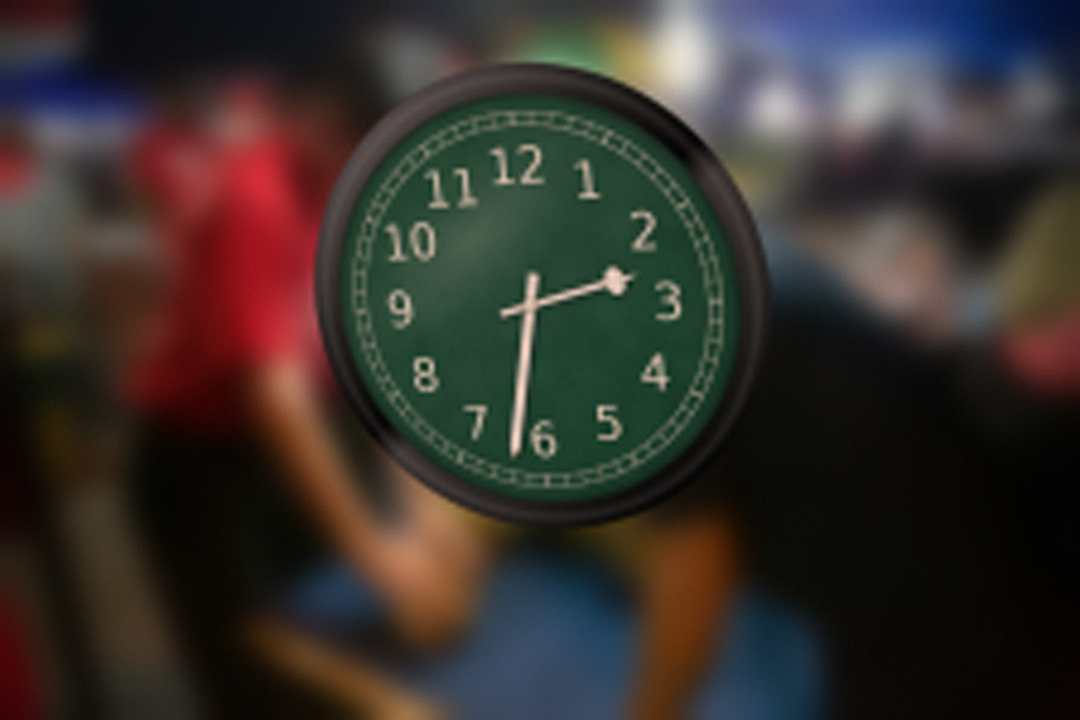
2 h 32 min
